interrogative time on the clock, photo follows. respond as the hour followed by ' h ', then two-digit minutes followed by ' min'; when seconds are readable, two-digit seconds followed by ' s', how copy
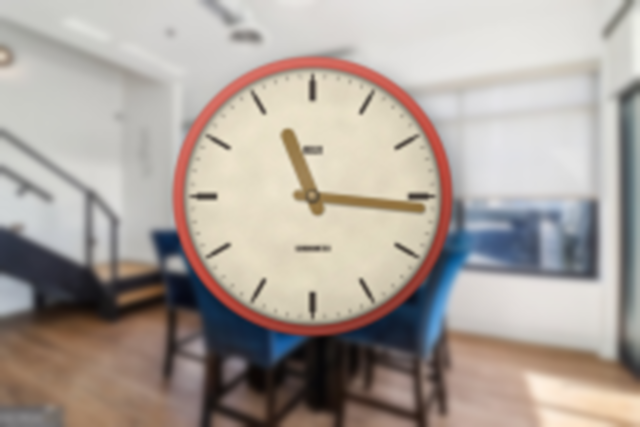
11 h 16 min
